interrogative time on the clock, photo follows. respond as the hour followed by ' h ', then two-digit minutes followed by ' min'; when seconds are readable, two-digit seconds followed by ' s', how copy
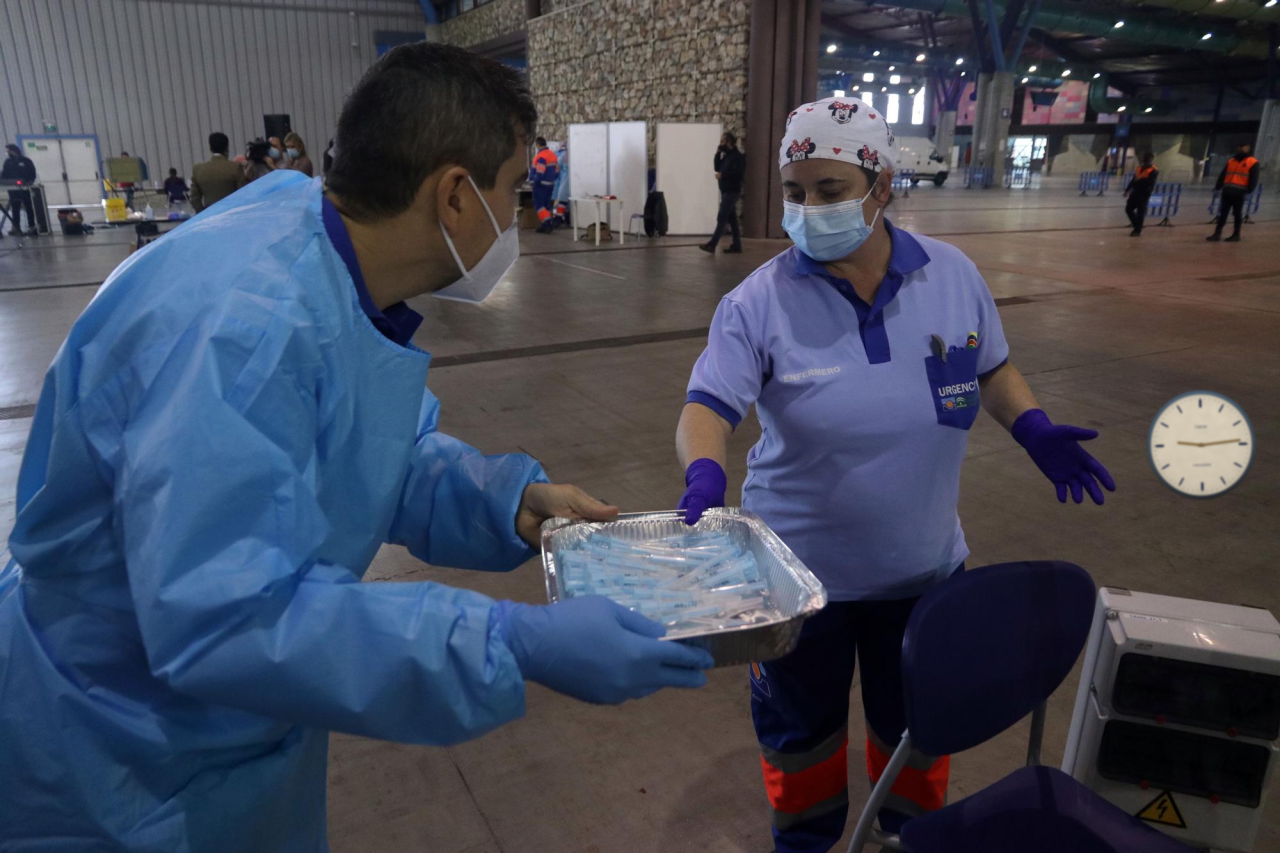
9 h 14 min
